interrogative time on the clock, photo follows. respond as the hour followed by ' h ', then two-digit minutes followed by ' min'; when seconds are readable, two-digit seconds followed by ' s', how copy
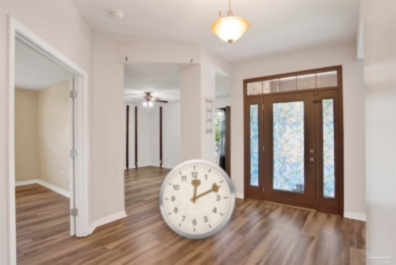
12 h 11 min
